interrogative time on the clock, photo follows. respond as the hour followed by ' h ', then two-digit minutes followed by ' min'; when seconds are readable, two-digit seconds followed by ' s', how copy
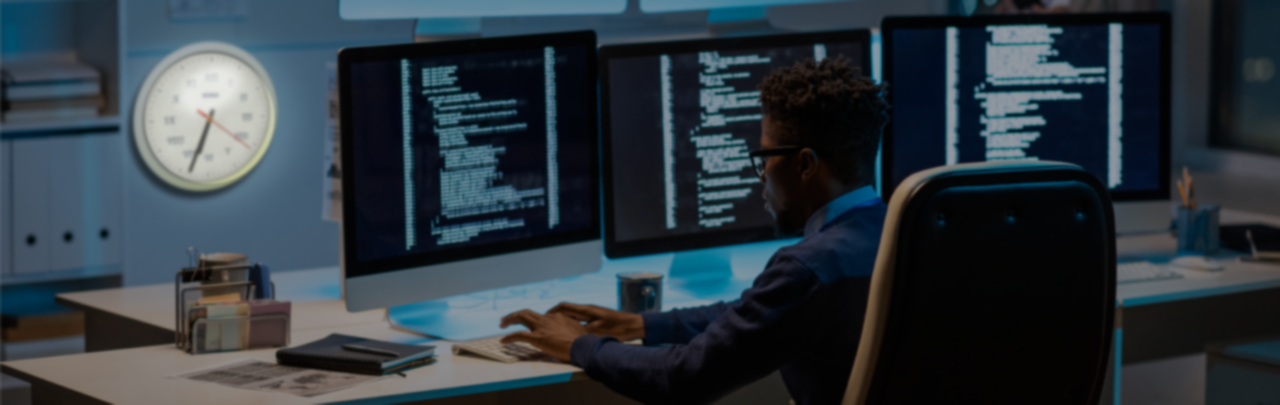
6 h 33 min 21 s
